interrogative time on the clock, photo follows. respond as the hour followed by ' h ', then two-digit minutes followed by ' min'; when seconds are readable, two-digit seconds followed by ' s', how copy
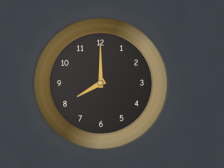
8 h 00 min
